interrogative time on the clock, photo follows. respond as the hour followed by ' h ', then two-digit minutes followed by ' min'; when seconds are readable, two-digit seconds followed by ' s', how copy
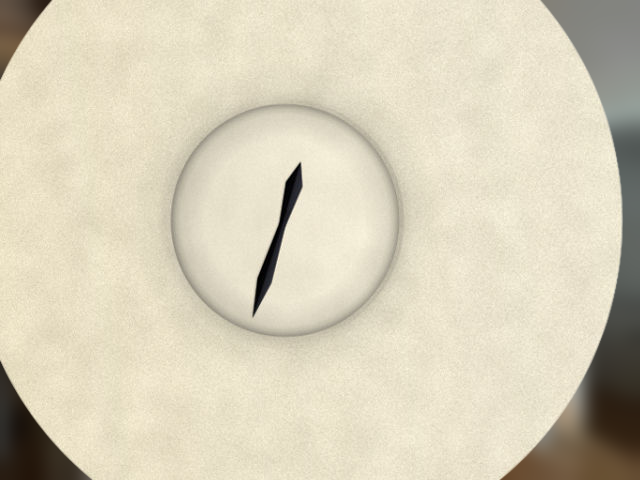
12 h 33 min
